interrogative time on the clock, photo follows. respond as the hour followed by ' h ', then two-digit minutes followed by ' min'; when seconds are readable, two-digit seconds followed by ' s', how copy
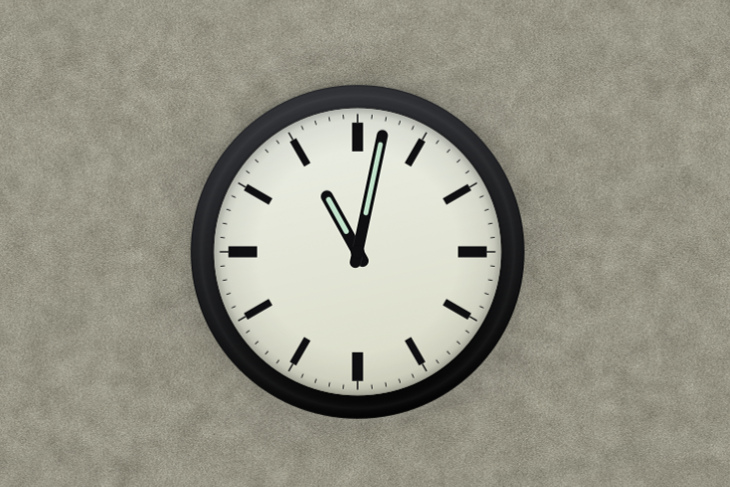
11 h 02 min
